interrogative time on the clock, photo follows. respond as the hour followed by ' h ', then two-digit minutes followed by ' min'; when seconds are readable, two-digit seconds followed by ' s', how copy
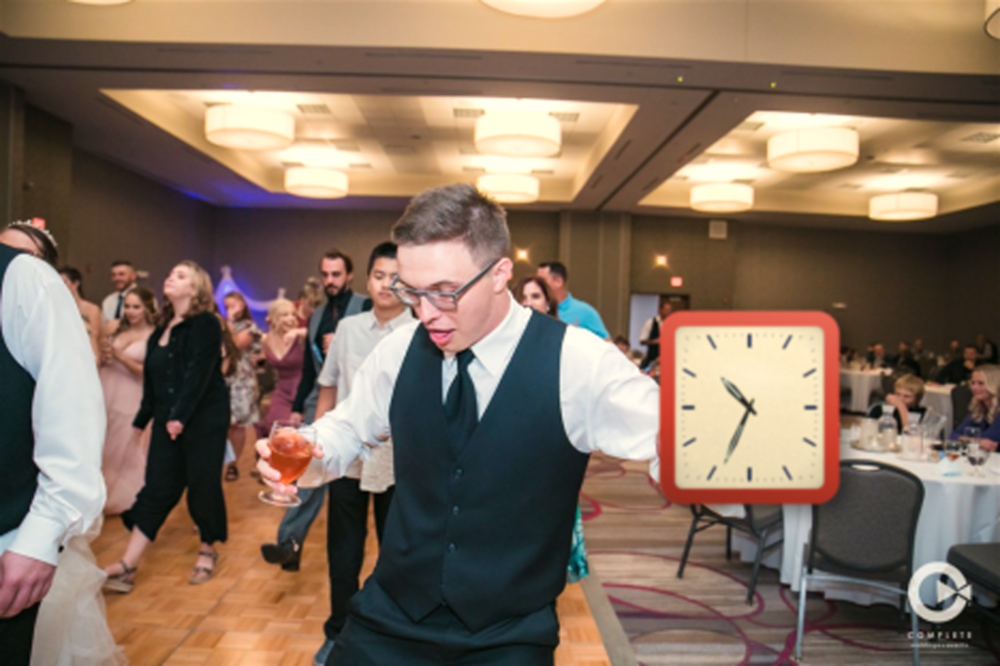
10 h 34 min
